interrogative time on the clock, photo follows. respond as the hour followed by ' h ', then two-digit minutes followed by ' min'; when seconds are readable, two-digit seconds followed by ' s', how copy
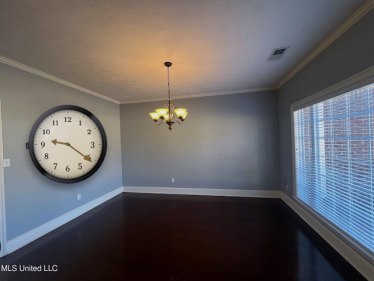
9 h 21 min
